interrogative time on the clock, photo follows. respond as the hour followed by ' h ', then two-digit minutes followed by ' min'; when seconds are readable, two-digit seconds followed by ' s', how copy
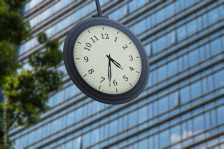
4 h 32 min
